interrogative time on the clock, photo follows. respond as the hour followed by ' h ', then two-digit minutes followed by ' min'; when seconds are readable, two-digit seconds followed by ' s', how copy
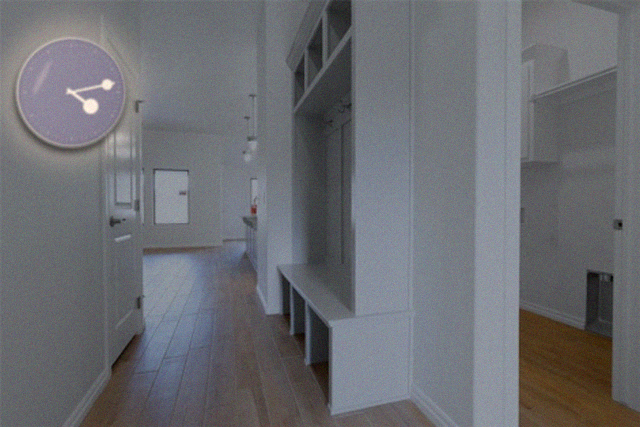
4 h 13 min
